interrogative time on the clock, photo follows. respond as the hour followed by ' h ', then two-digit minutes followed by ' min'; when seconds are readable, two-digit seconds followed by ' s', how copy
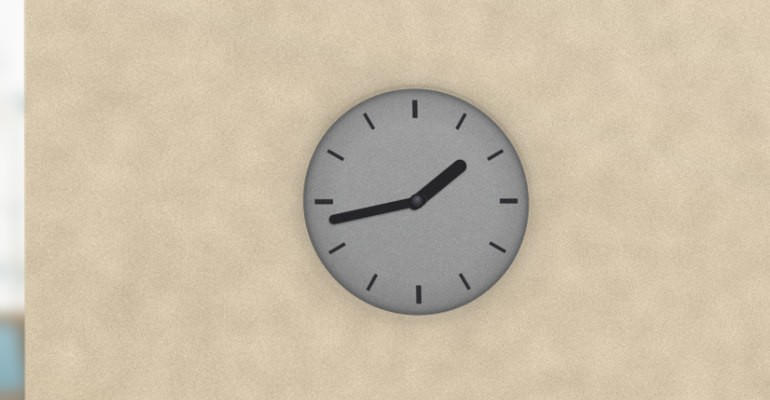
1 h 43 min
